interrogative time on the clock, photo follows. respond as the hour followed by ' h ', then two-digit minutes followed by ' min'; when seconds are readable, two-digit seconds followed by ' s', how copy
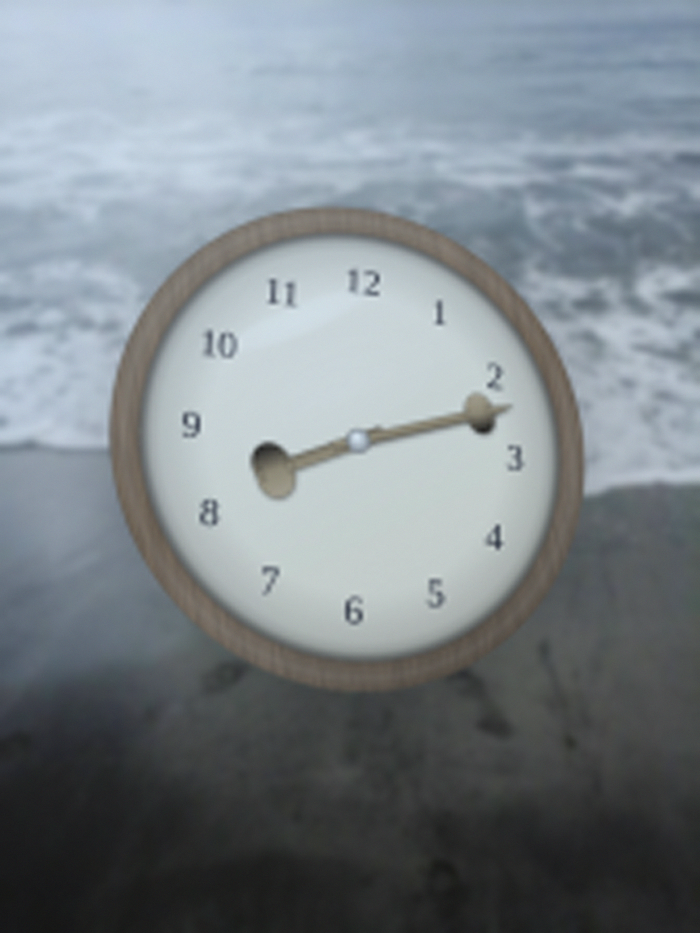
8 h 12 min
